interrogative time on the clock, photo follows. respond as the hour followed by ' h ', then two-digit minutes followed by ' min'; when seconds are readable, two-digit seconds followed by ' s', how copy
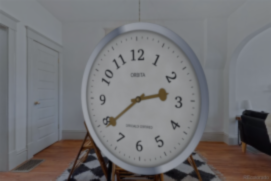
2 h 39 min
